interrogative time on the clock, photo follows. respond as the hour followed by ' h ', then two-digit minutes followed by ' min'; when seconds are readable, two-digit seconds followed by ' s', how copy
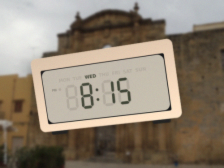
8 h 15 min
